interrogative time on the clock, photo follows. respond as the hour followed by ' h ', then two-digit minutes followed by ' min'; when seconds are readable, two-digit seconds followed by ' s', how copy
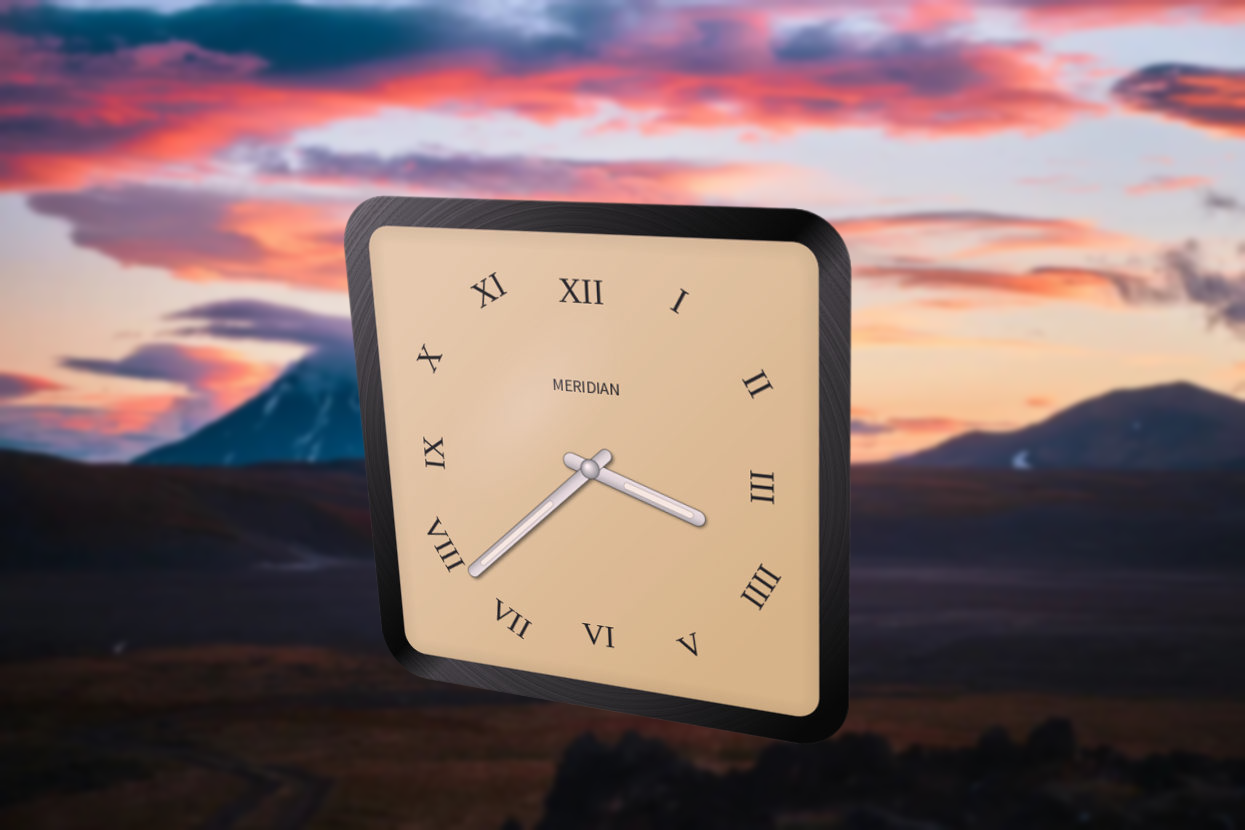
3 h 38 min
